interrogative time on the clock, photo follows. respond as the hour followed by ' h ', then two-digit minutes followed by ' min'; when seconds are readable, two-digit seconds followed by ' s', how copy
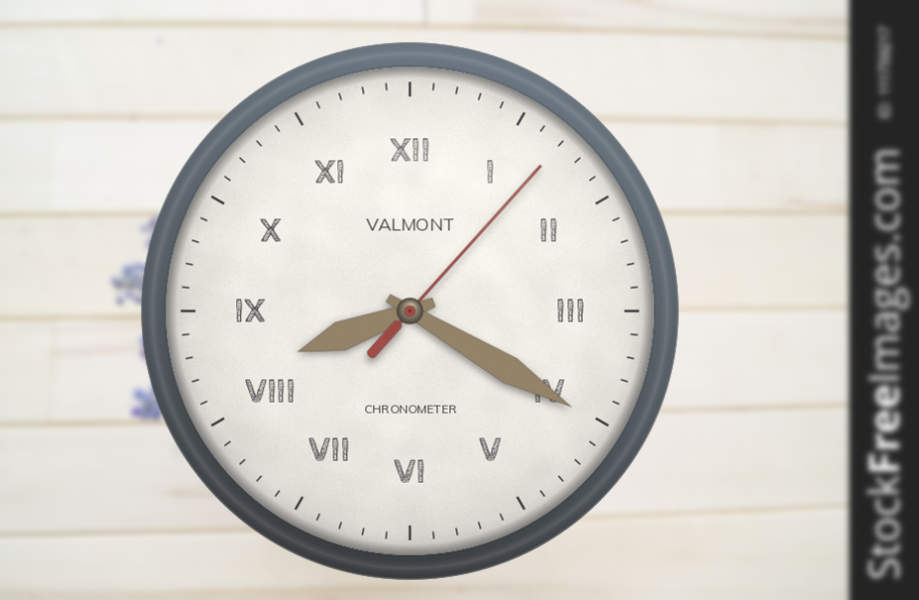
8 h 20 min 07 s
